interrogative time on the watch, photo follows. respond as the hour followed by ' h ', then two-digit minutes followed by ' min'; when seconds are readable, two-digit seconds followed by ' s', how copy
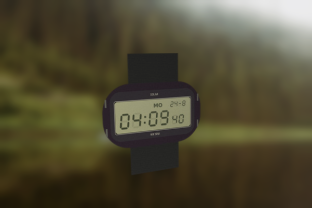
4 h 09 min 40 s
